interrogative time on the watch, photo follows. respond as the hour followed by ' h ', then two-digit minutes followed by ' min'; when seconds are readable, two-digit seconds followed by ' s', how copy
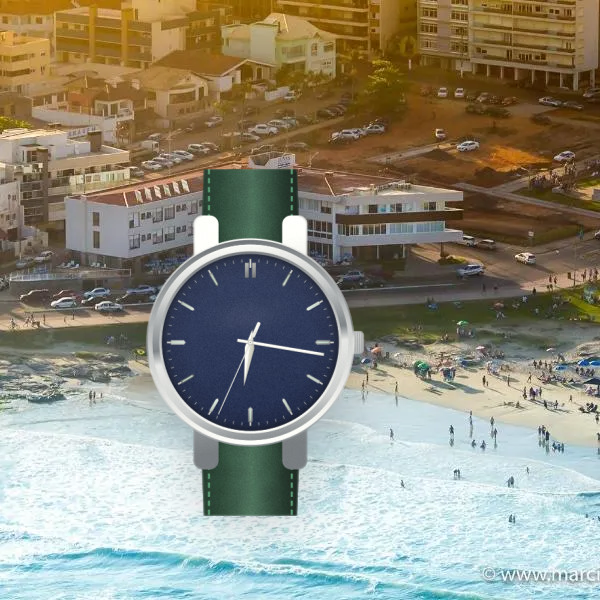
6 h 16 min 34 s
